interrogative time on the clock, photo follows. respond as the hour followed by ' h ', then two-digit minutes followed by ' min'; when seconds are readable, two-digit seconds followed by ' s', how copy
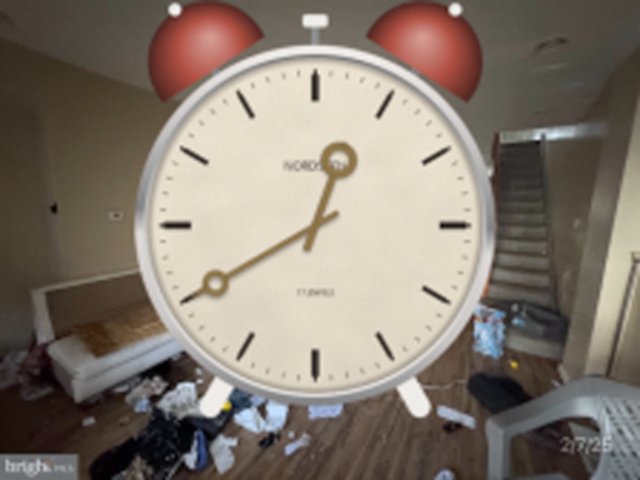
12 h 40 min
